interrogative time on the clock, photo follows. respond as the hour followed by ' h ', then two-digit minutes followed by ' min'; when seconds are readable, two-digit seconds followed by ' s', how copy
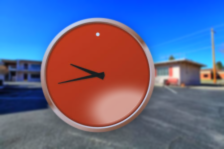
9 h 43 min
